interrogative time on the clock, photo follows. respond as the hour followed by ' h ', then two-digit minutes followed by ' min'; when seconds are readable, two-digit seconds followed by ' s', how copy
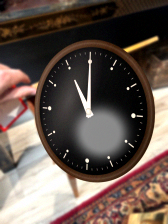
11 h 00 min
